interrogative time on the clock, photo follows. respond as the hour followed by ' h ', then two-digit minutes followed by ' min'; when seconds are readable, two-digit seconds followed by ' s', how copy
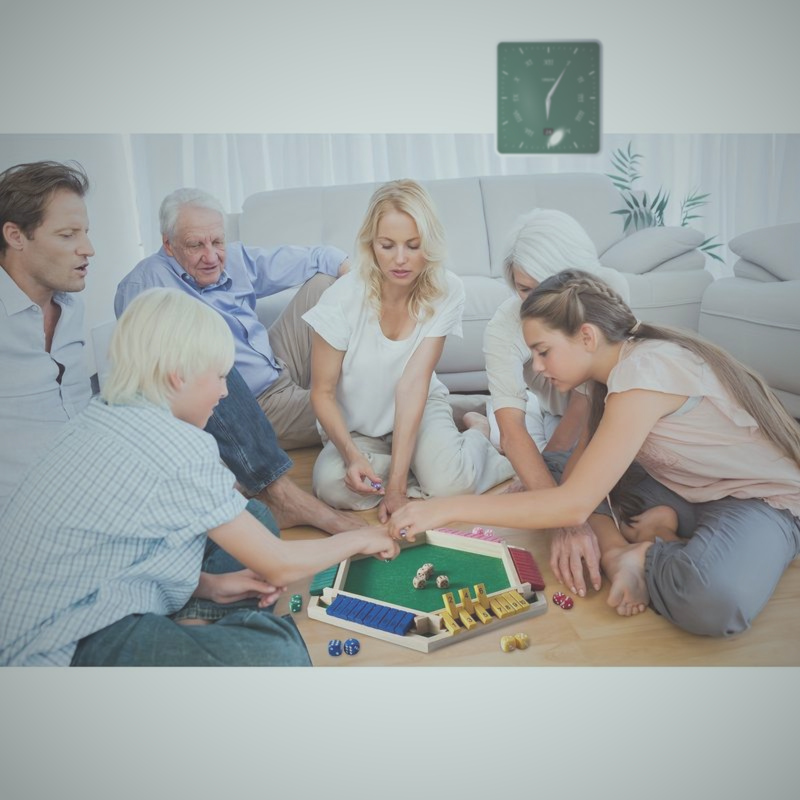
6 h 05 min
